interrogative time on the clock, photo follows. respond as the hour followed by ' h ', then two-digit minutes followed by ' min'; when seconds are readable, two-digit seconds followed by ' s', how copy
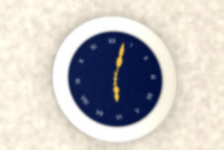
6 h 03 min
